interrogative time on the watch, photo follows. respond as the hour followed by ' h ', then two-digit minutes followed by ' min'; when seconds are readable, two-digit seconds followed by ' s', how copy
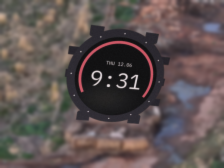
9 h 31 min
